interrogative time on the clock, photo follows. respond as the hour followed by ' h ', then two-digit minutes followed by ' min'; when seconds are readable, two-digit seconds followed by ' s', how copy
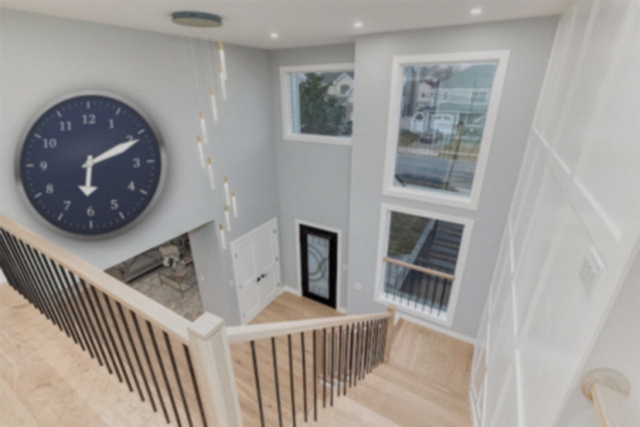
6 h 11 min
